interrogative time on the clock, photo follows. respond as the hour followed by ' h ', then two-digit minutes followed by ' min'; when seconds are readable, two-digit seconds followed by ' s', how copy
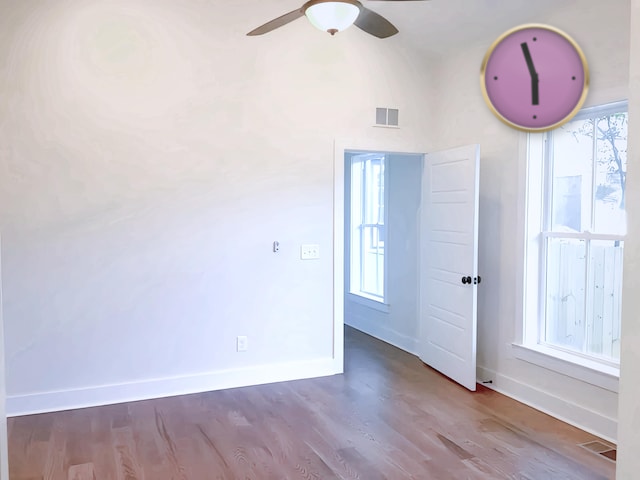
5 h 57 min
